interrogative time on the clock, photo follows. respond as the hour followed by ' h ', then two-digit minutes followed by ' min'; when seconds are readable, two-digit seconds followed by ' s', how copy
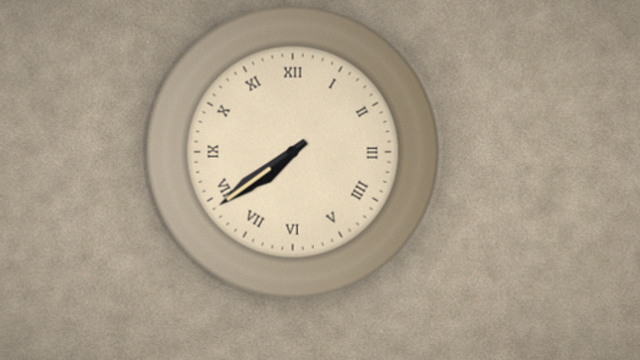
7 h 39 min
